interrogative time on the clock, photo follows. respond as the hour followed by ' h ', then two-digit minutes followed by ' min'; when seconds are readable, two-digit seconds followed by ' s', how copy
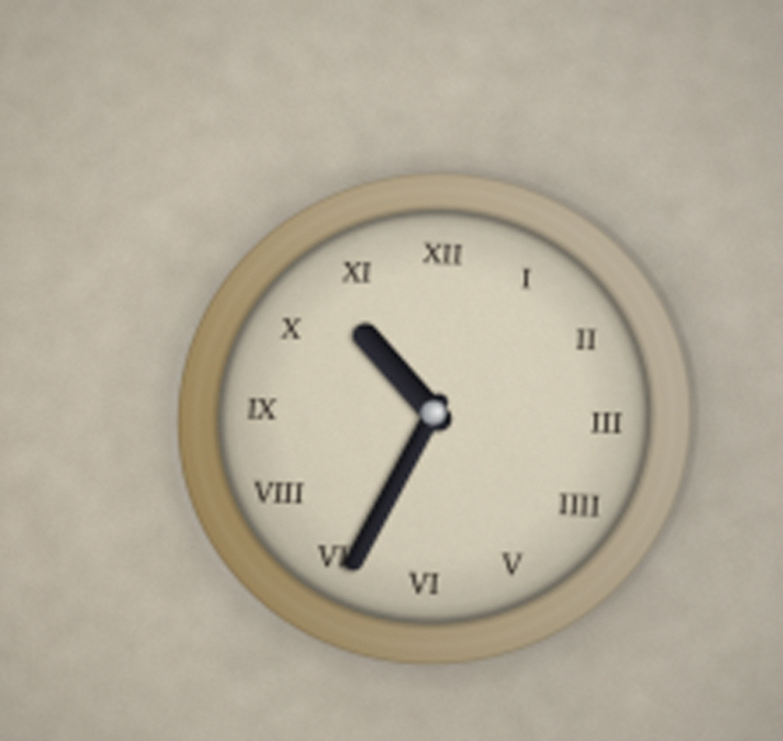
10 h 34 min
